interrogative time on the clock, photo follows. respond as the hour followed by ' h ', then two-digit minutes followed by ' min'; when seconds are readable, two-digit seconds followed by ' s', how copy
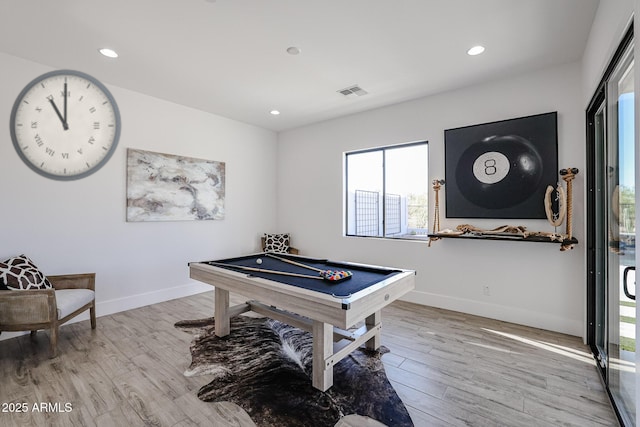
11 h 00 min
